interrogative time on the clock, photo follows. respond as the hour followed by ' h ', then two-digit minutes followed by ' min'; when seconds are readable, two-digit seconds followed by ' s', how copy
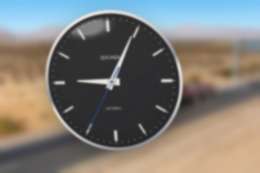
9 h 04 min 35 s
